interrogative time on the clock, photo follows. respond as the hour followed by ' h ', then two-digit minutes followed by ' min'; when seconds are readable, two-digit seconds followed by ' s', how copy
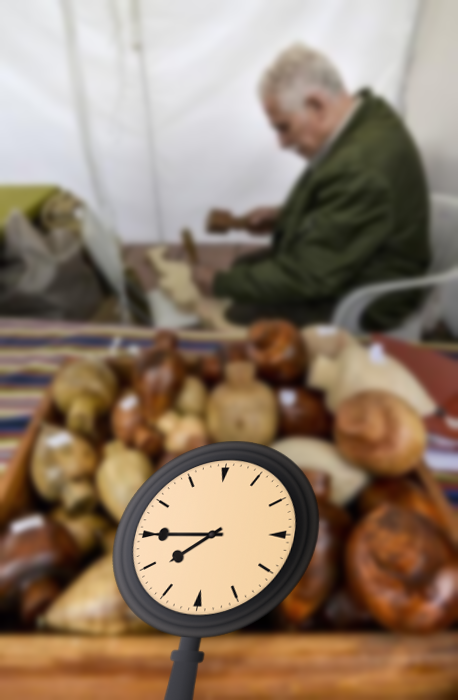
7 h 45 min
